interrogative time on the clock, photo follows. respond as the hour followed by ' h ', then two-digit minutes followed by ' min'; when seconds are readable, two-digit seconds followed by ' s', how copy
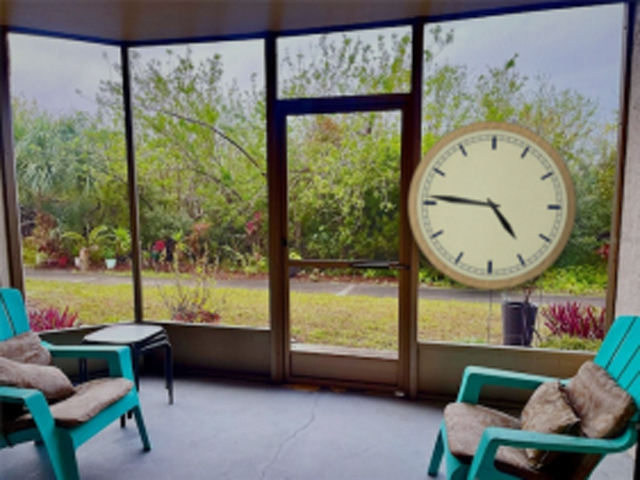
4 h 46 min
